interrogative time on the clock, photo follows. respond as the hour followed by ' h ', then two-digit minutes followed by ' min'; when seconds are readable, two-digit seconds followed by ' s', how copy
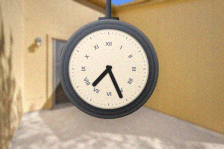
7 h 26 min
